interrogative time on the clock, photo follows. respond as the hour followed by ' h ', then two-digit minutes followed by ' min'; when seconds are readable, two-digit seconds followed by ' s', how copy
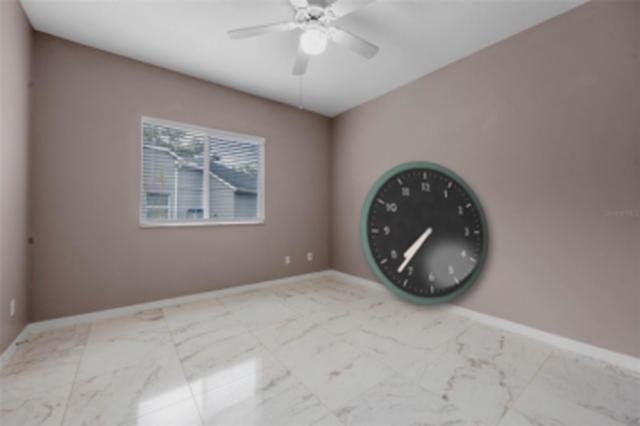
7 h 37 min
